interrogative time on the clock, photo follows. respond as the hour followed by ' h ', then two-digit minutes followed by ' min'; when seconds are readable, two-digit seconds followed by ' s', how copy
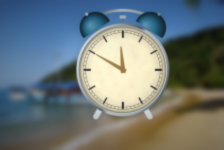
11 h 50 min
